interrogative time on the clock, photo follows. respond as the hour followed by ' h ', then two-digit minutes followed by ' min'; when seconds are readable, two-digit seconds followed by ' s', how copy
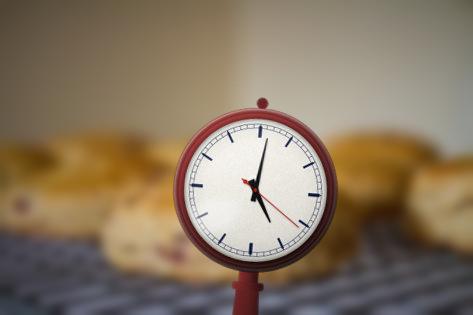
5 h 01 min 21 s
